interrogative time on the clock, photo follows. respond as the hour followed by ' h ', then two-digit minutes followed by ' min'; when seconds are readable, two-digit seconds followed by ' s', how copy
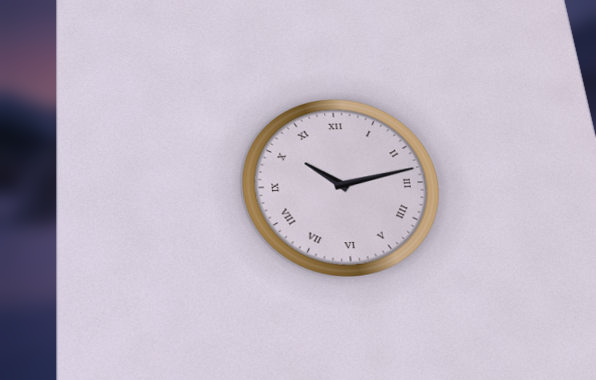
10 h 13 min
